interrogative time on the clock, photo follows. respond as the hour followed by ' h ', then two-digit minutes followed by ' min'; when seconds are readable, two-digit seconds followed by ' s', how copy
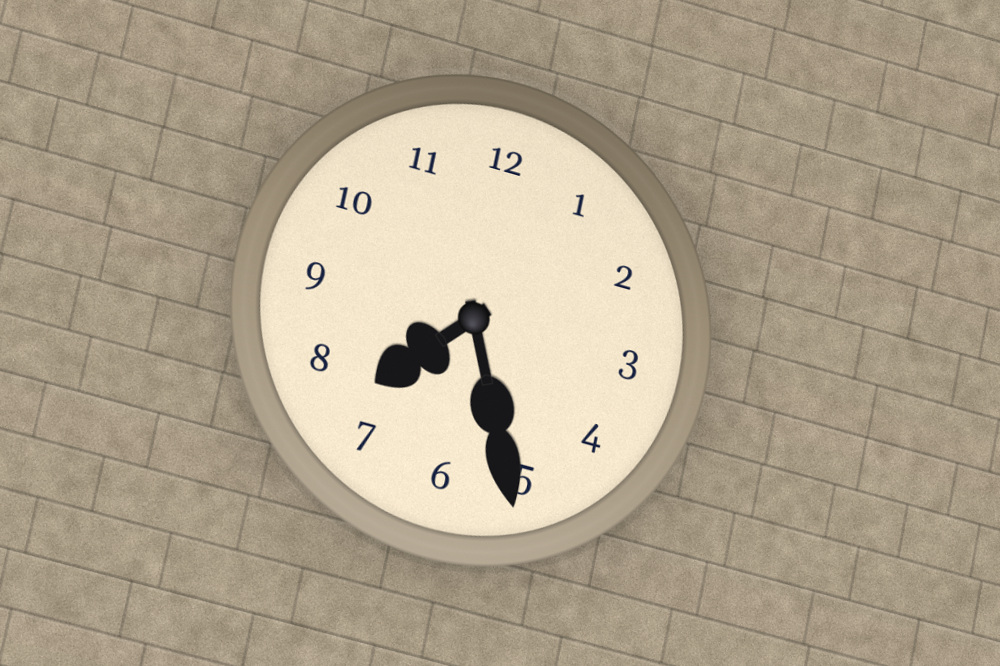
7 h 26 min
